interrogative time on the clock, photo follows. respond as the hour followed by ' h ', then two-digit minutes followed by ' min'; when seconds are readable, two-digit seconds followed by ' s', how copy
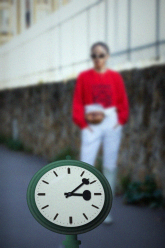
3 h 08 min
